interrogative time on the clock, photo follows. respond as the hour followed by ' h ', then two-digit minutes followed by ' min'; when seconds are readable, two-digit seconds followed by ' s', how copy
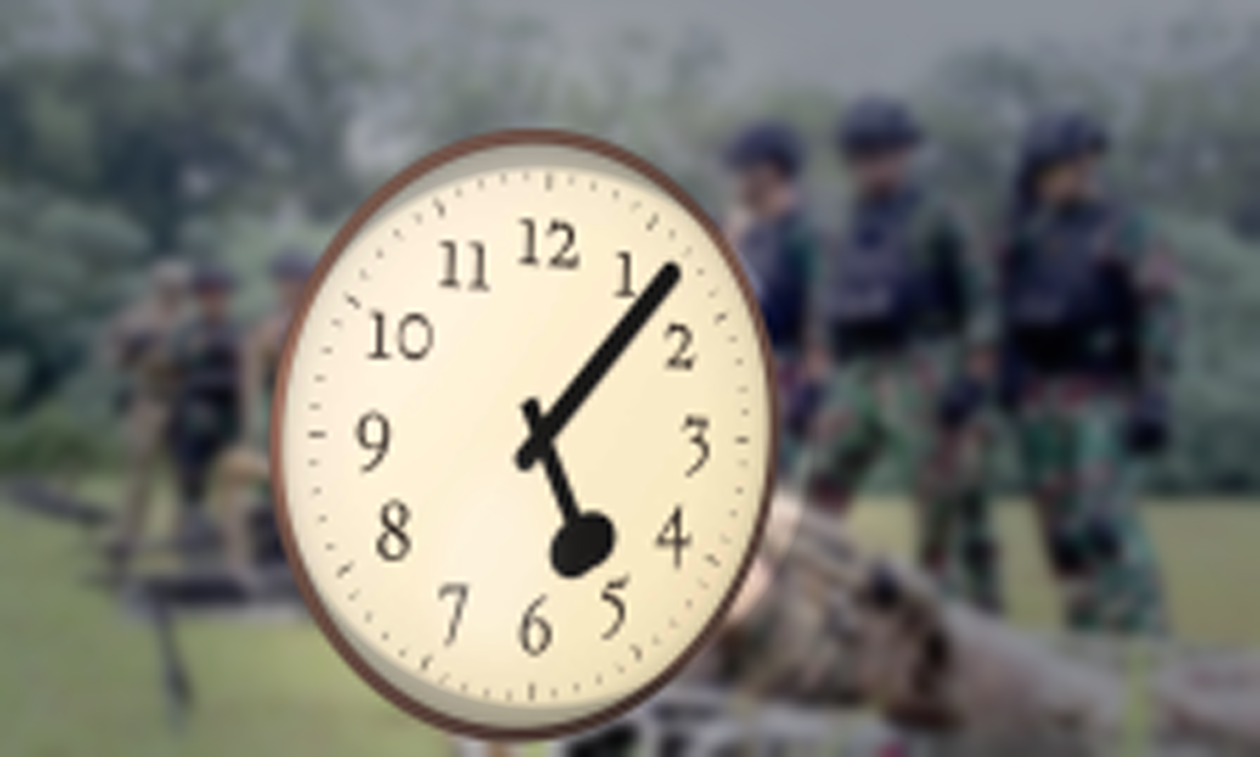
5 h 07 min
